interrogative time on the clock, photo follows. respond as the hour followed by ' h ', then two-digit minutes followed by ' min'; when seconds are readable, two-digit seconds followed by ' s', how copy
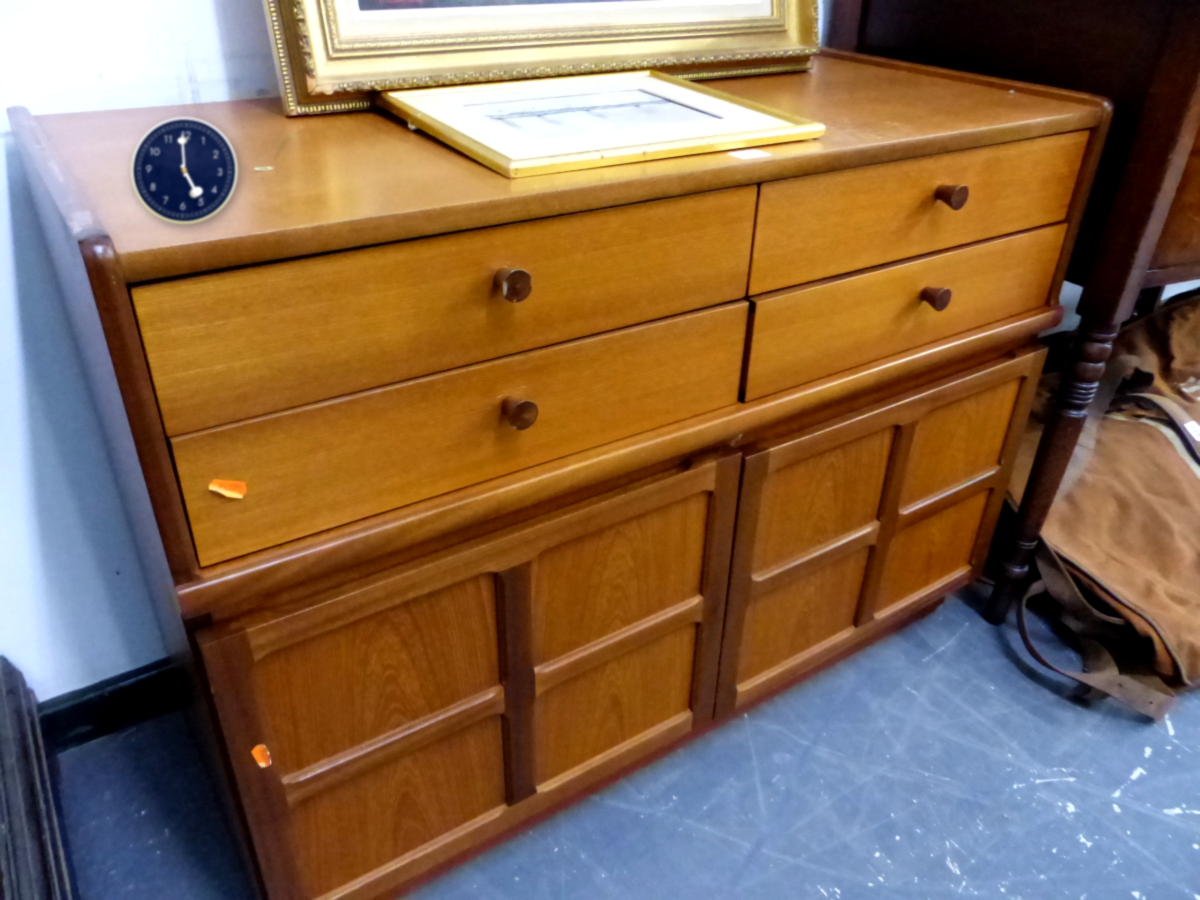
4 h 59 min
